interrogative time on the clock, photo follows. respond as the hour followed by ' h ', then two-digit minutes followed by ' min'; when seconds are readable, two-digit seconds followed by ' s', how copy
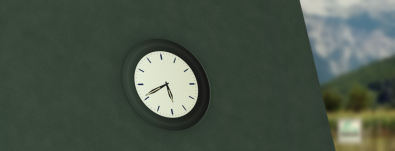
5 h 41 min
